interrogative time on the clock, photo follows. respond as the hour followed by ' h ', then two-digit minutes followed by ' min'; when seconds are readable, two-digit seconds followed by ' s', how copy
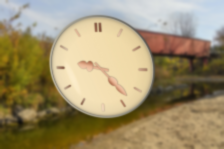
9 h 23 min
